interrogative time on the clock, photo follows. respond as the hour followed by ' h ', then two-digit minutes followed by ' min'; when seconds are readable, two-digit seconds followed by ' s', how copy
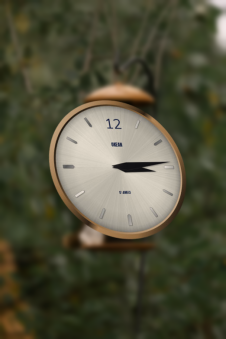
3 h 14 min
